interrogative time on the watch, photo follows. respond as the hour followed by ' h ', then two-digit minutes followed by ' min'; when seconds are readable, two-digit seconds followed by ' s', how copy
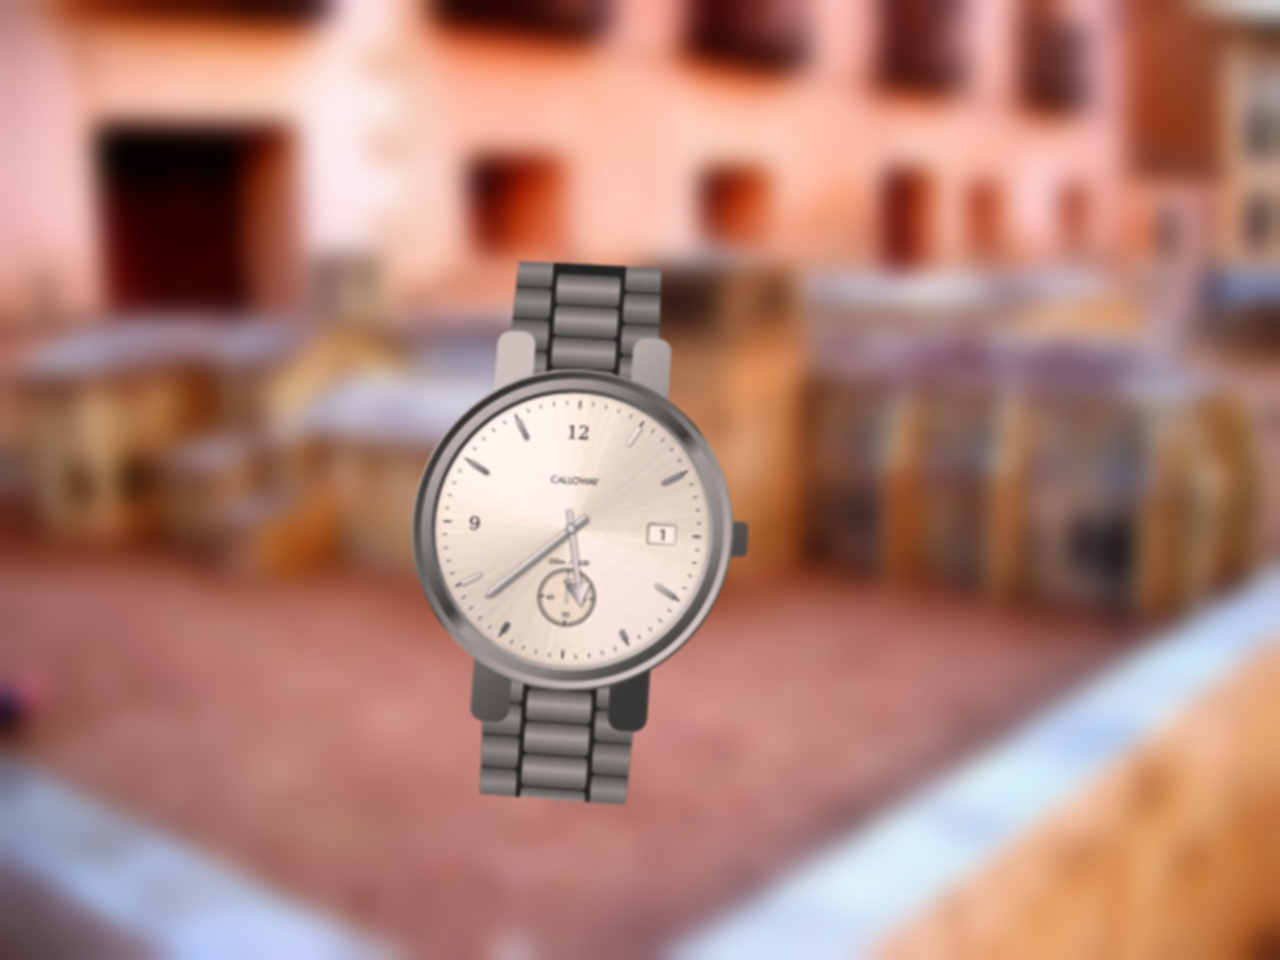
5 h 38 min
